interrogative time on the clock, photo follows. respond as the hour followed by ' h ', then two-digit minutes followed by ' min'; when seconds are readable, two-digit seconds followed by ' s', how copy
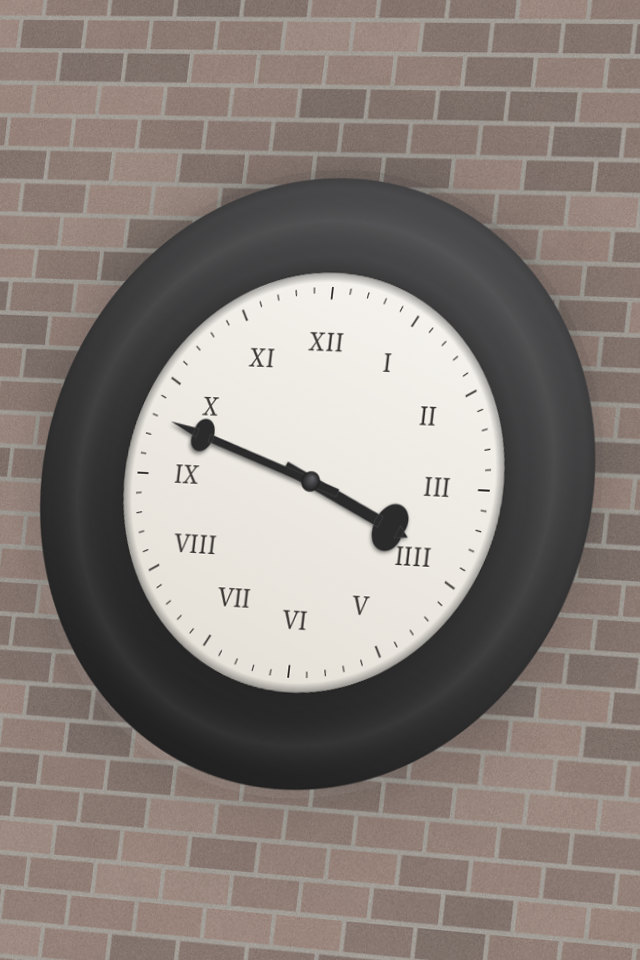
3 h 48 min
